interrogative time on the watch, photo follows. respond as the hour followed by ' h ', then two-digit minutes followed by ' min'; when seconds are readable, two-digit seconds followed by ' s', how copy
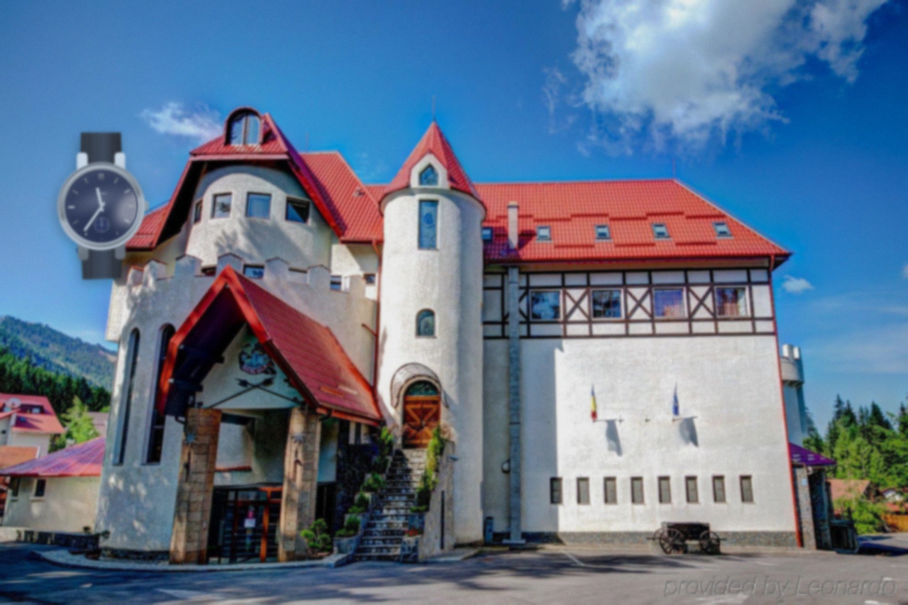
11 h 36 min
